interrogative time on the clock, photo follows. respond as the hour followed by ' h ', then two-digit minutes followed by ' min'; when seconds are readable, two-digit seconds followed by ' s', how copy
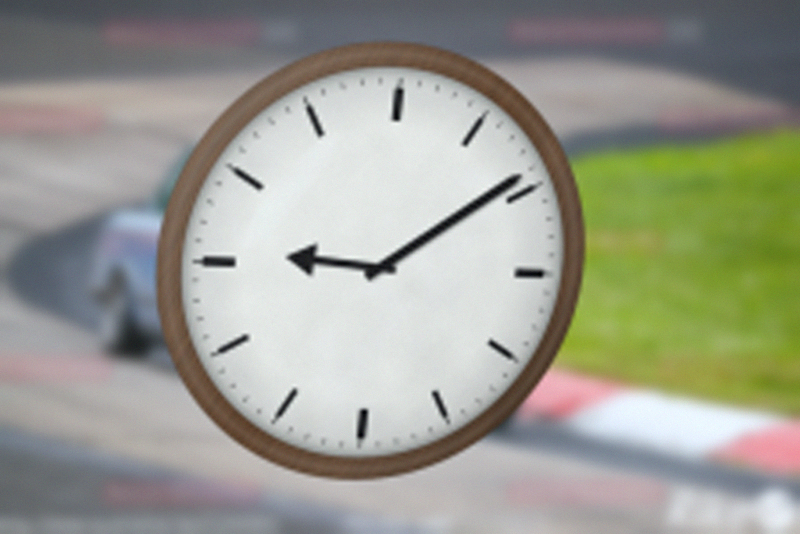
9 h 09 min
